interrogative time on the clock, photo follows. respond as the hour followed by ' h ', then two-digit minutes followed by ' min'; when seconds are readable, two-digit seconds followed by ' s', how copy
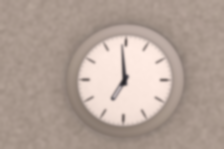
6 h 59 min
